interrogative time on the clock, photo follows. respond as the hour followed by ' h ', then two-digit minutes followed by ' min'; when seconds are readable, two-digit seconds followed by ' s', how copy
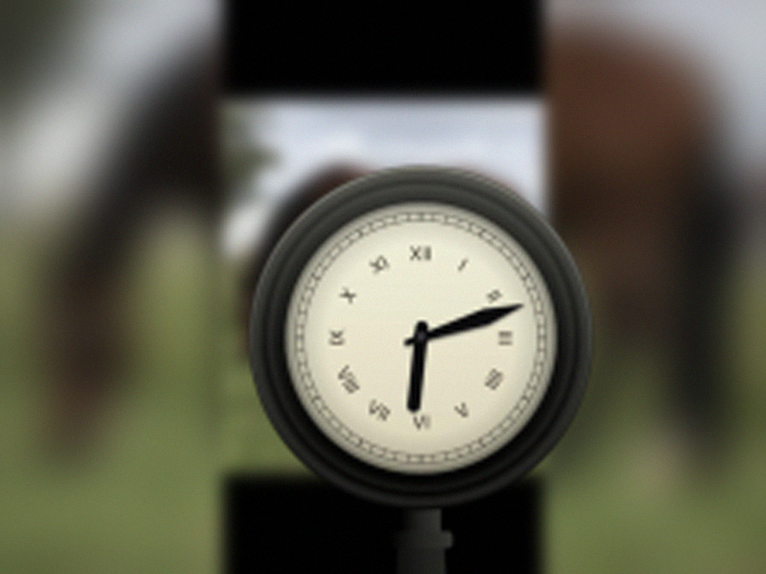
6 h 12 min
